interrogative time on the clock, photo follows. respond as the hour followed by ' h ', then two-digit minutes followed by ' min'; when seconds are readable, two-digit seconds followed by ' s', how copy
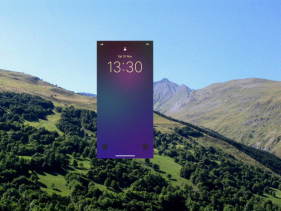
13 h 30 min
